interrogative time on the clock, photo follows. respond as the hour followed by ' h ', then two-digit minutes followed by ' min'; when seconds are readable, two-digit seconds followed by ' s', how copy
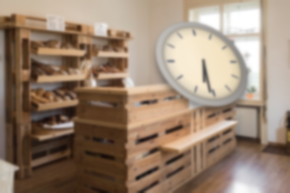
6 h 31 min
